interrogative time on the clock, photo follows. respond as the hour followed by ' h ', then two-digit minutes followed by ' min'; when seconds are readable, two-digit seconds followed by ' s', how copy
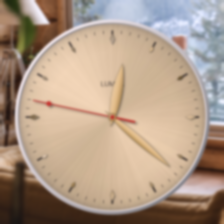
12 h 21 min 47 s
